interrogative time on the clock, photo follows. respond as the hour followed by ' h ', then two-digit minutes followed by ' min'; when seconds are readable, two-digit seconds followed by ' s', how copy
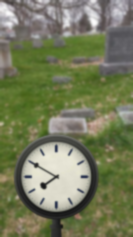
7 h 50 min
